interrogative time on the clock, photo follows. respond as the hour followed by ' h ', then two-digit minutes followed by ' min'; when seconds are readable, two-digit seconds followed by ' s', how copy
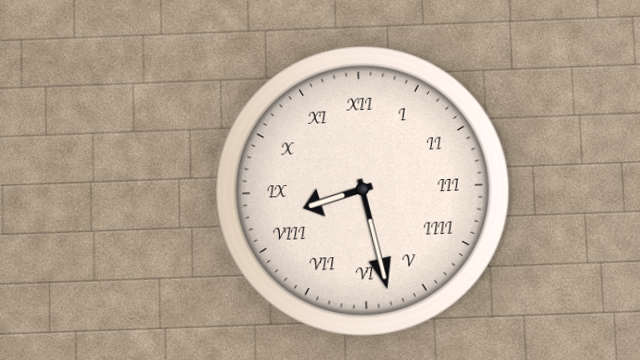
8 h 28 min
